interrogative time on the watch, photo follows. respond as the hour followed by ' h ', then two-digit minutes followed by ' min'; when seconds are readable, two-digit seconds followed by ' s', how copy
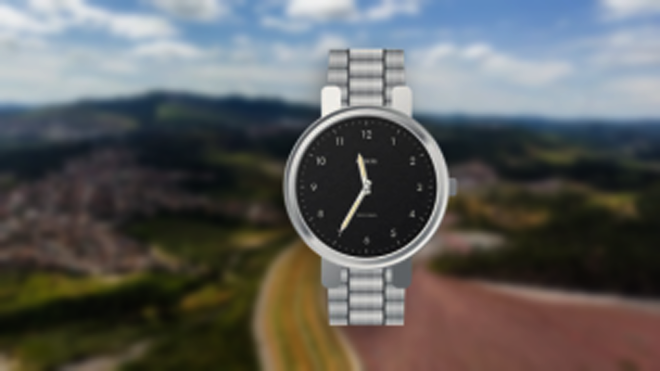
11 h 35 min
